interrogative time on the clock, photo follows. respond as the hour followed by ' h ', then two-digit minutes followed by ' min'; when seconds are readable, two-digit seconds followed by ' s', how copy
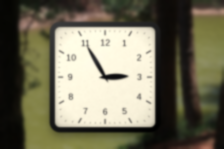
2 h 55 min
